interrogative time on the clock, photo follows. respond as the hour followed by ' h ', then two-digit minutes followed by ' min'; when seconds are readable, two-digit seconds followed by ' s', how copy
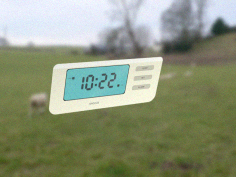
10 h 22 min
